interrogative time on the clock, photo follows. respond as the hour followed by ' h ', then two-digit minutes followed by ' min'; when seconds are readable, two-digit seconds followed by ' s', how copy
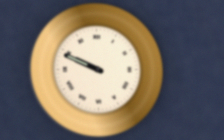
9 h 49 min
